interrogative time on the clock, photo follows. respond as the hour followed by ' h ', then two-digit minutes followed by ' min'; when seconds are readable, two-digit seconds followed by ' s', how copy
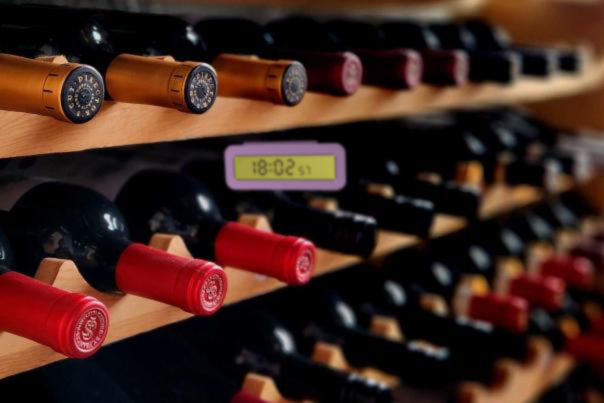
18 h 02 min
